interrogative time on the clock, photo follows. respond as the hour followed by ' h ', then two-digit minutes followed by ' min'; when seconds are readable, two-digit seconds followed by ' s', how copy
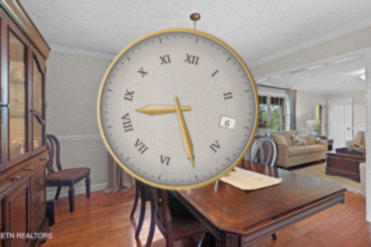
8 h 25 min
